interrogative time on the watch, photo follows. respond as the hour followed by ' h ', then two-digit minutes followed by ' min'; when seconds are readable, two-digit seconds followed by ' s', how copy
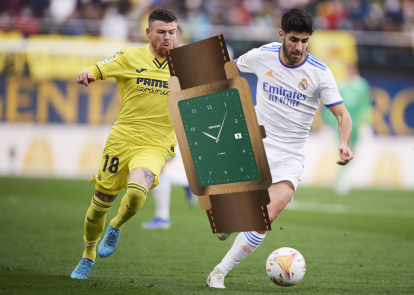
10 h 06 min
